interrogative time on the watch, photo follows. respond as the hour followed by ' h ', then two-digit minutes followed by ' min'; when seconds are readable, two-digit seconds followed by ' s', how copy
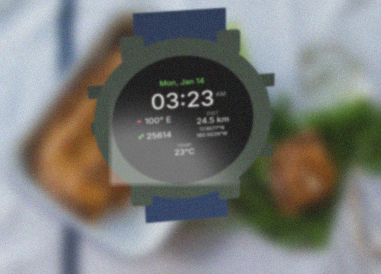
3 h 23 min
